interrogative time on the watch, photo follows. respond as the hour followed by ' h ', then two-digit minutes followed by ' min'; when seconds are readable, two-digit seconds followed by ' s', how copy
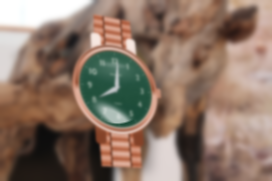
8 h 01 min
